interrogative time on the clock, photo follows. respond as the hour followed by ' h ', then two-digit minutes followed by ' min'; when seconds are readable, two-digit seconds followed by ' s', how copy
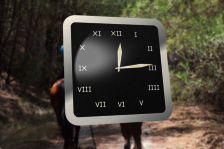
12 h 14 min
